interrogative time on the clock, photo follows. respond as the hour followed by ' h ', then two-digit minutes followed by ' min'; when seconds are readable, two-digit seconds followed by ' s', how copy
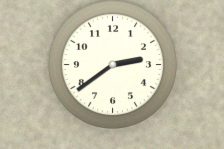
2 h 39 min
